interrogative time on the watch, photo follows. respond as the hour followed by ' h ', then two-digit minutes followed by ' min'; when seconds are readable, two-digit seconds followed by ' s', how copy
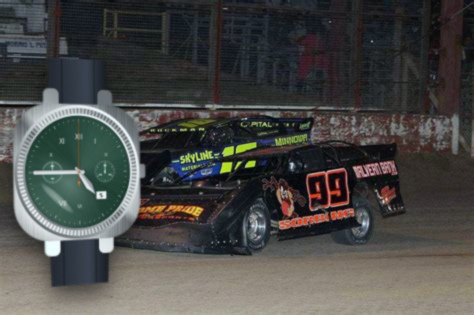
4 h 45 min
